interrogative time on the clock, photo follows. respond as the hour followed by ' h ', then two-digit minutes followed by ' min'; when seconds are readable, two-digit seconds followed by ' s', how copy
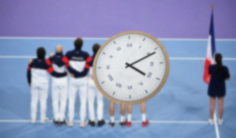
4 h 11 min
